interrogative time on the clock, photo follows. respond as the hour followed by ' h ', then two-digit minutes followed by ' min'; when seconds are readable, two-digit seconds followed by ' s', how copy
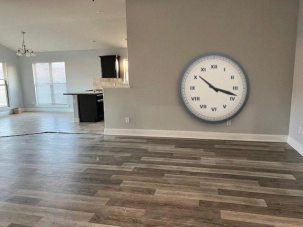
10 h 18 min
